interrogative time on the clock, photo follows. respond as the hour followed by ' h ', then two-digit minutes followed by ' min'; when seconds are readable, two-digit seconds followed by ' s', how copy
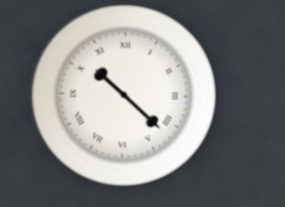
10 h 22 min
